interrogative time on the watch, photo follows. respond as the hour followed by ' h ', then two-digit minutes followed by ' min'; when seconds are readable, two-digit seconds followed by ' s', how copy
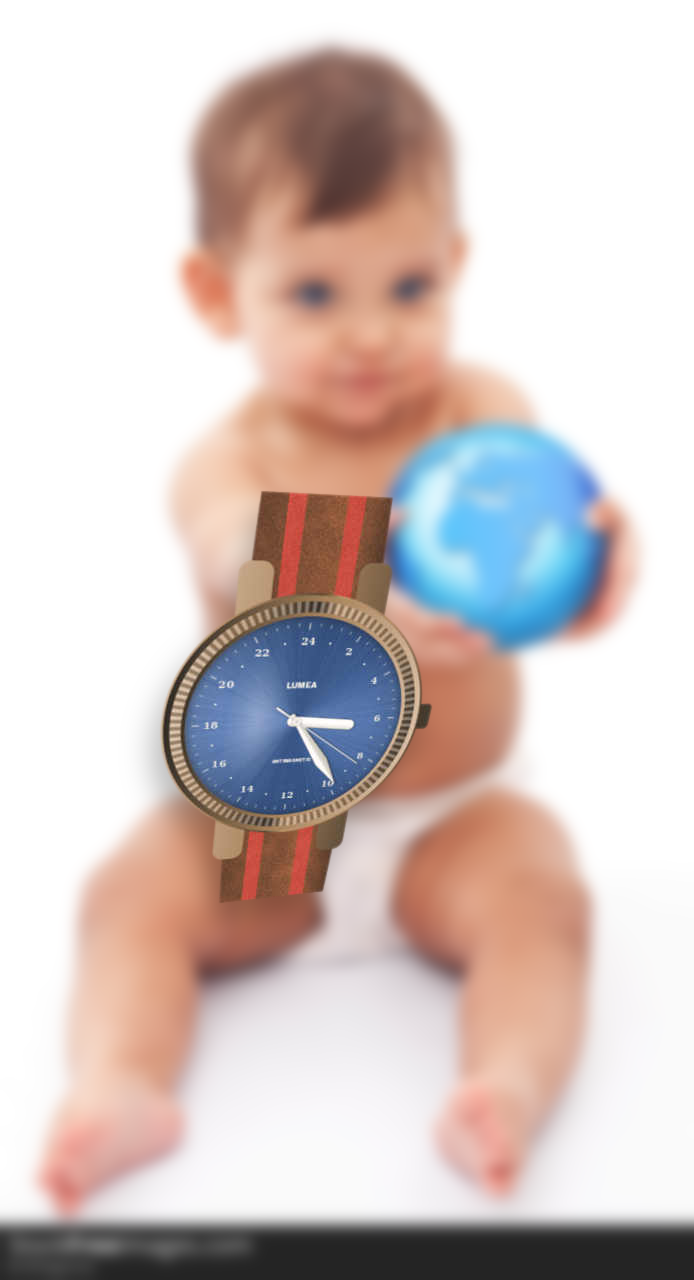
6 h 24 min 21 s
